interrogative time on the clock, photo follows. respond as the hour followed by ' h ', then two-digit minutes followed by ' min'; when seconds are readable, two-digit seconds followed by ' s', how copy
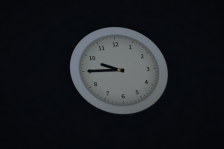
9 h 45 min
